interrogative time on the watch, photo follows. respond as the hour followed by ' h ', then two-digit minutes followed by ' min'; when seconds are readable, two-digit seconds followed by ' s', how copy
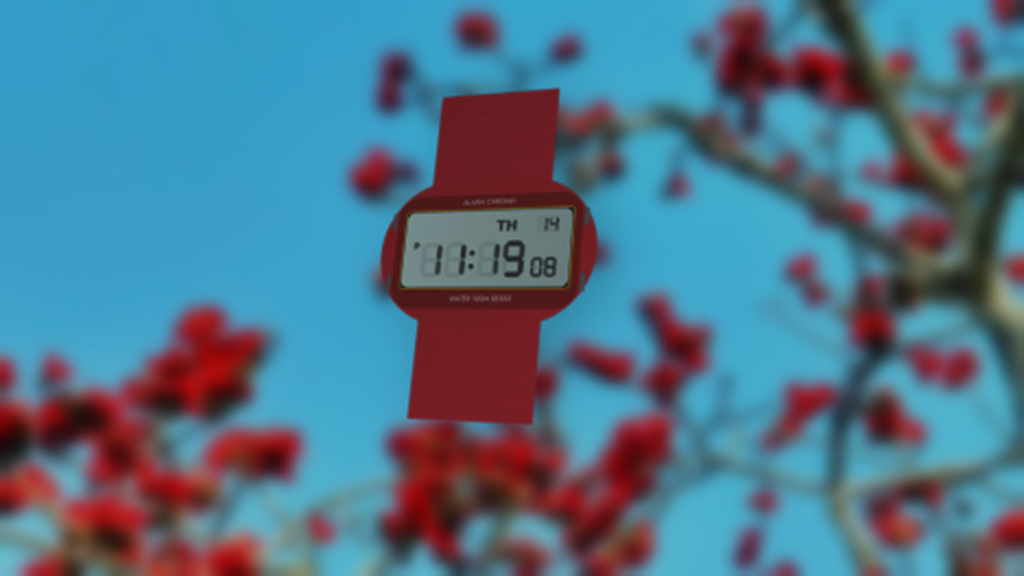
11 h 19 min 08 s
